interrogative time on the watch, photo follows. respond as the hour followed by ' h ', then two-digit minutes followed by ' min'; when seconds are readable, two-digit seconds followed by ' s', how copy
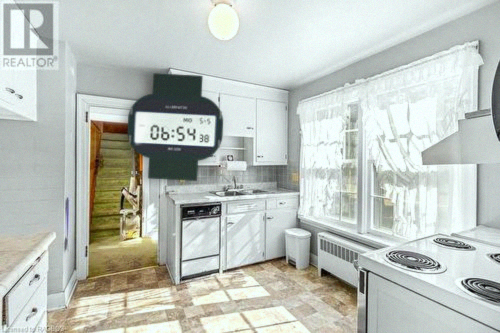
6 h 54 min
